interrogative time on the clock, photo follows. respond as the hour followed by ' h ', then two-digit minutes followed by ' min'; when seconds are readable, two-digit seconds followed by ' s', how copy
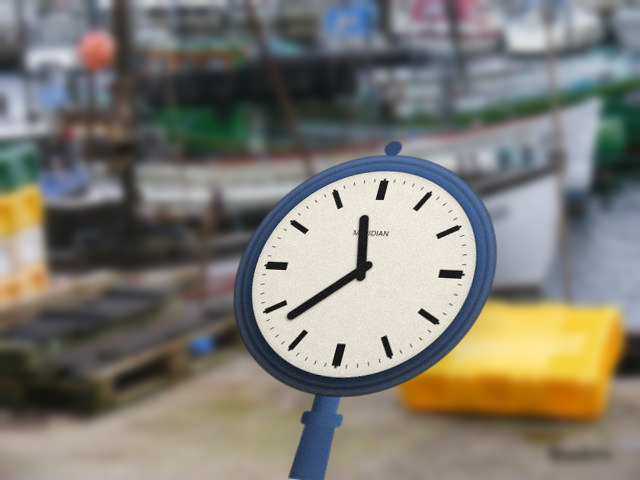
11 h 38 min
